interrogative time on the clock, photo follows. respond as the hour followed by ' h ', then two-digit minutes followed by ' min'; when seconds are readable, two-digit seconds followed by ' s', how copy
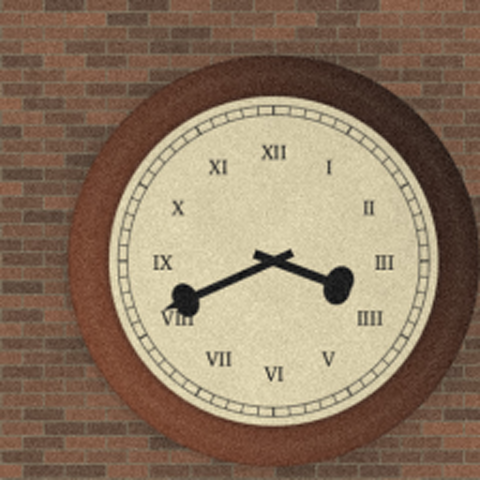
3 h 41 min
